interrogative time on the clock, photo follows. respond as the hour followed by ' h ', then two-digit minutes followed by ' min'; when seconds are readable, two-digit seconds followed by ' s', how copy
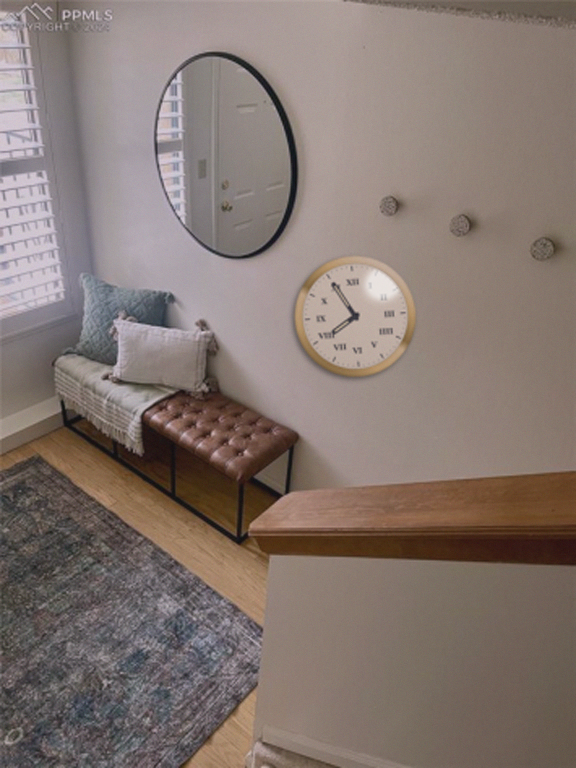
7 h 55 min
